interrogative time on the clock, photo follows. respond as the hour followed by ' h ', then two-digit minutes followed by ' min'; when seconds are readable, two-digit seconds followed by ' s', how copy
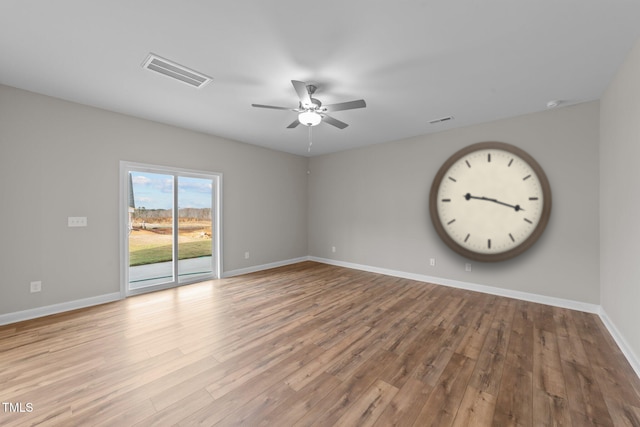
9 h 18 min
